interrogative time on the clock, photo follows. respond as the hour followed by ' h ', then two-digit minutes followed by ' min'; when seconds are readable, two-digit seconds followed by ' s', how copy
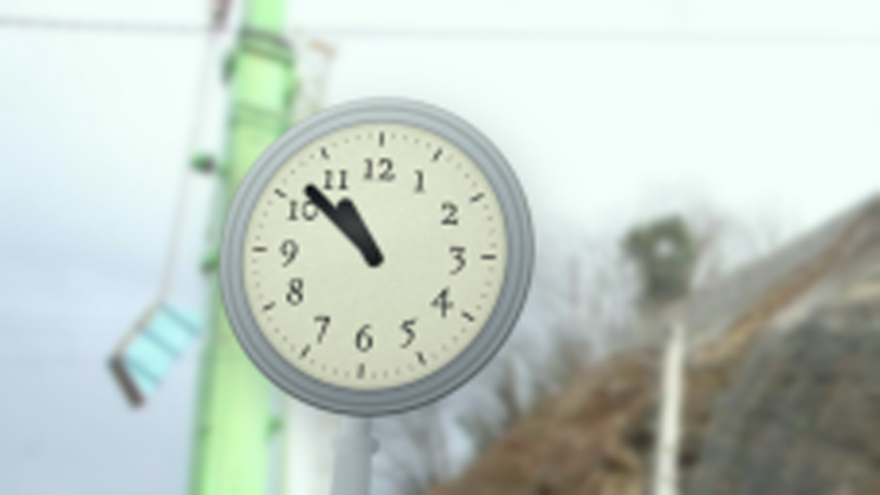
10 h 52 min
